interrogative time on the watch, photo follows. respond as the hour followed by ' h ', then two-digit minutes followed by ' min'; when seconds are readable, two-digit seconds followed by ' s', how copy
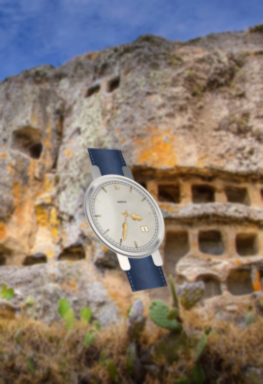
3 h 34 min
